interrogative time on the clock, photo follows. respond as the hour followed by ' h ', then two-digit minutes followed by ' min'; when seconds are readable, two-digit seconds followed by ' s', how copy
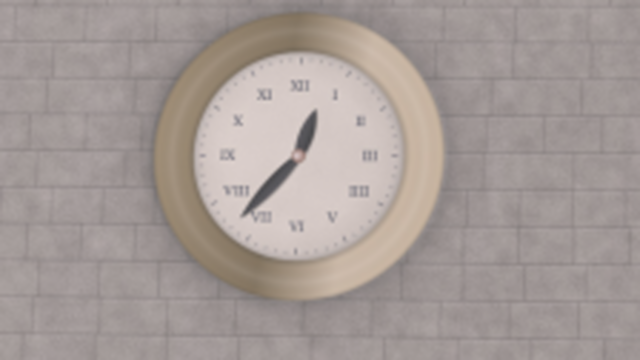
12 h 37 min
